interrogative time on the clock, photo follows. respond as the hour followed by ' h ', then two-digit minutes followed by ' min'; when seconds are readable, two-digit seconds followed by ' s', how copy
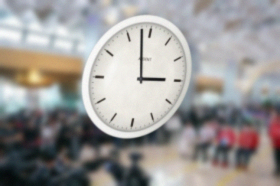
2 h 58 min
